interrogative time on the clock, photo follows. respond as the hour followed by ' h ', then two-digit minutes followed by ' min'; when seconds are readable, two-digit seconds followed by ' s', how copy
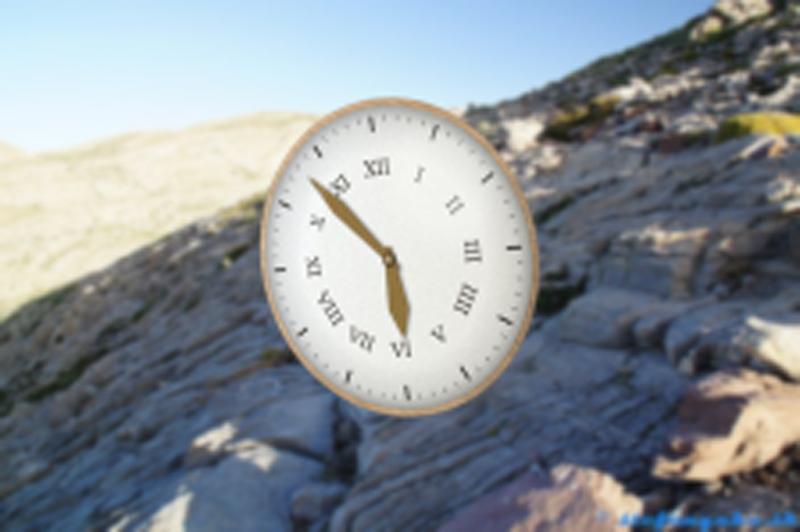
5 h 53 min
